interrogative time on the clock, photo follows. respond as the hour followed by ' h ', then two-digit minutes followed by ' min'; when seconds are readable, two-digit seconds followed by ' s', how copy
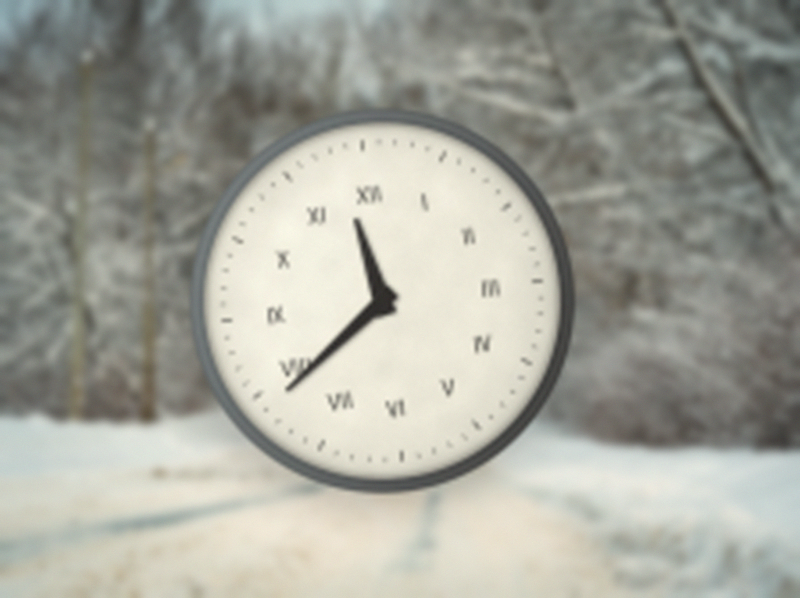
11 h 39 min
